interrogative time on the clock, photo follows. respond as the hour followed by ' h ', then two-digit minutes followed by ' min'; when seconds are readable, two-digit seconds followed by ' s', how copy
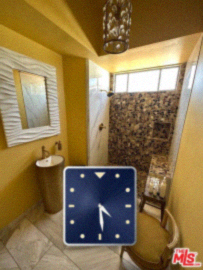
4 h 29 min
